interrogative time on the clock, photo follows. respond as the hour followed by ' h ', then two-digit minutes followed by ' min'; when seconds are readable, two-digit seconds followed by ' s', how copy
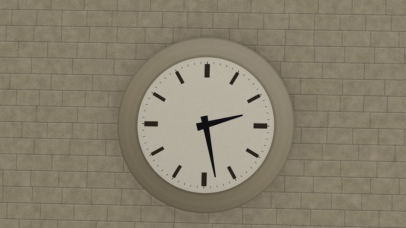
2 h 28 min
